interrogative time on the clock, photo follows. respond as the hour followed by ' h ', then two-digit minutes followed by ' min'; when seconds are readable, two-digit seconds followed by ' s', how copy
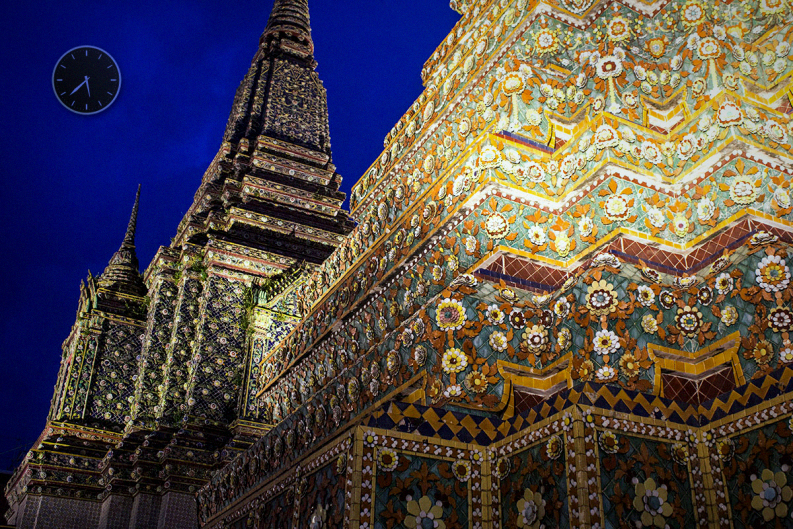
5 h 38 min
